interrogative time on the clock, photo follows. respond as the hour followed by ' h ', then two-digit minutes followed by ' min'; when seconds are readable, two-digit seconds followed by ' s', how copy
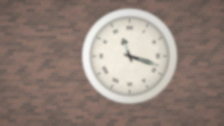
11 h 18 min
